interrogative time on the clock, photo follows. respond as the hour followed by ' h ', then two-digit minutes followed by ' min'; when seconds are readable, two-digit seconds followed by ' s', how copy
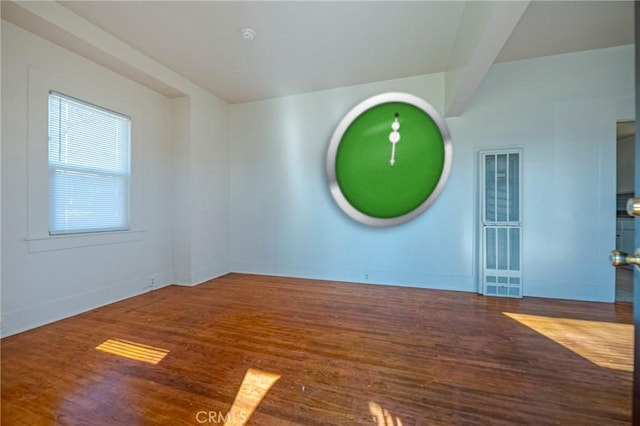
12 h 00 min
